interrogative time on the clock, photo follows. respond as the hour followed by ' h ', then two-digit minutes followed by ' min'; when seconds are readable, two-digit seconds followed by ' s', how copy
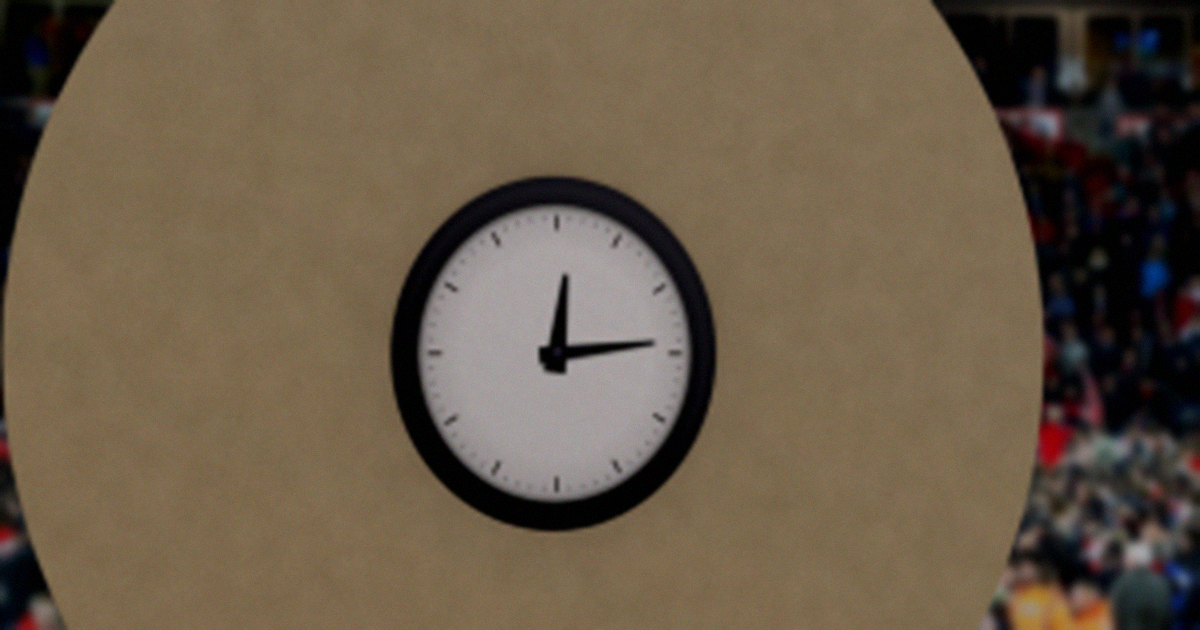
12 h 14 min
